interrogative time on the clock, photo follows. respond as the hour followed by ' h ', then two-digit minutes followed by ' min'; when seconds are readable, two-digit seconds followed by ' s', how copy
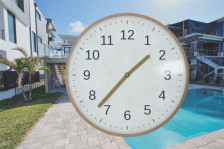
1 h 37 min
